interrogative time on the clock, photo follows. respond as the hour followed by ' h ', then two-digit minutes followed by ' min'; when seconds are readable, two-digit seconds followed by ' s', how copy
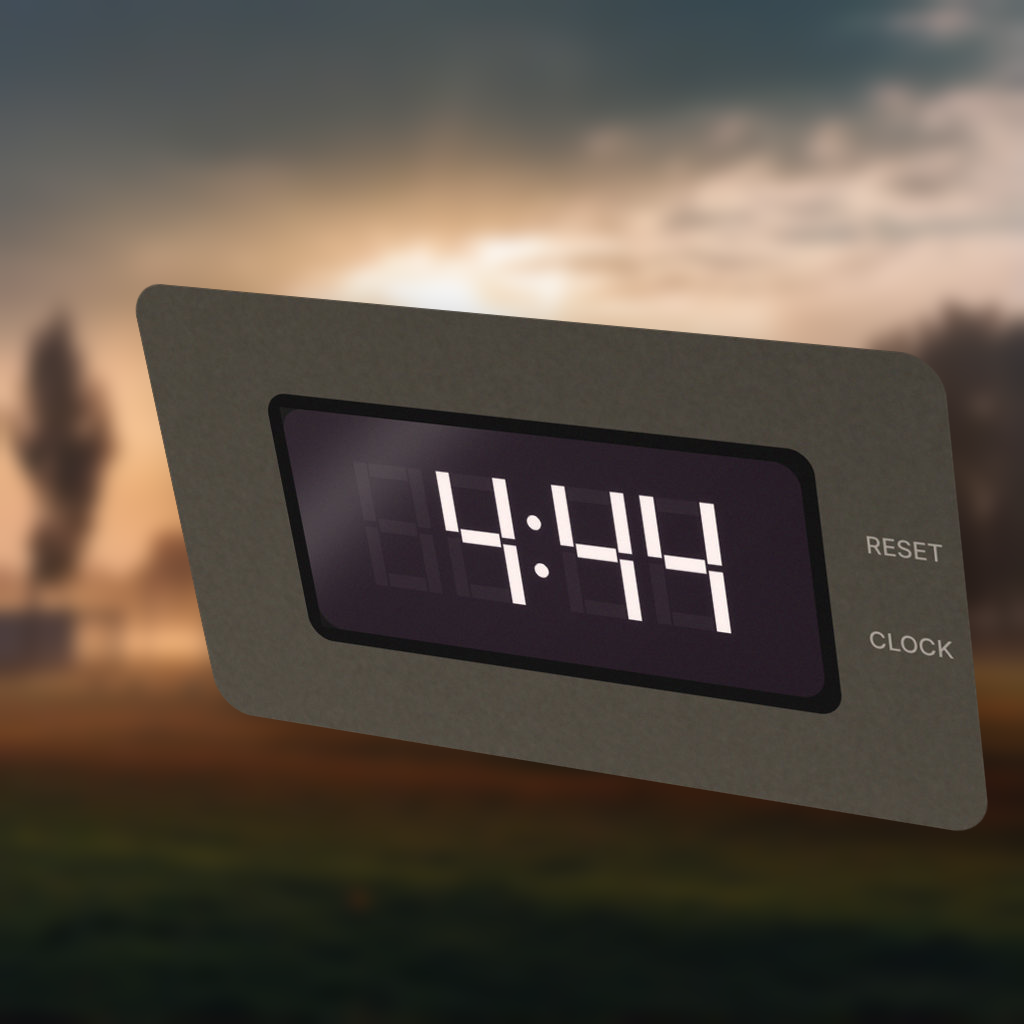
4 h 44 min
